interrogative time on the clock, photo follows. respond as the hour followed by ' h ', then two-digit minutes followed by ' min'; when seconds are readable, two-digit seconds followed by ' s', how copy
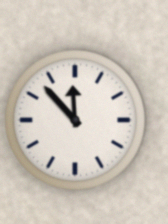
11 h 53 min
